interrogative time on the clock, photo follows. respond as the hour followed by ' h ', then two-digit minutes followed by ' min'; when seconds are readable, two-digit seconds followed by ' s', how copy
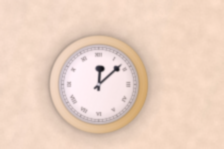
12 h 08 min
